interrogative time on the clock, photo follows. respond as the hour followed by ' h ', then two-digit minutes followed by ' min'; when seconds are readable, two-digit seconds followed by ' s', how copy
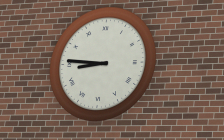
8 h 46 min
